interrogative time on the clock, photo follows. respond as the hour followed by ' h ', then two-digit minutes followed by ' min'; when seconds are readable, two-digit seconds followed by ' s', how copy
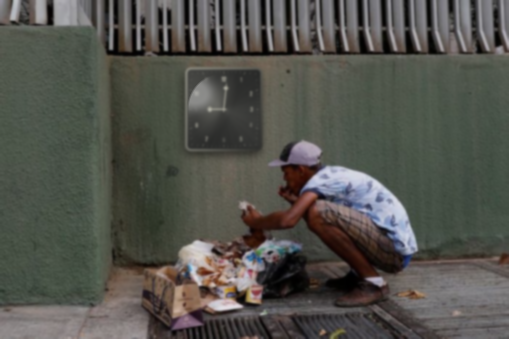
9 h 01 min
